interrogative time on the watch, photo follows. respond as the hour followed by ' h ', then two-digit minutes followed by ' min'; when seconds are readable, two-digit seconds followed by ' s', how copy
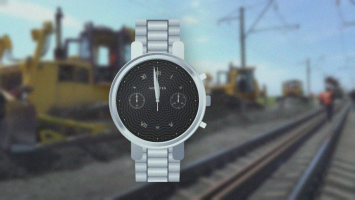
11 h 59 min
